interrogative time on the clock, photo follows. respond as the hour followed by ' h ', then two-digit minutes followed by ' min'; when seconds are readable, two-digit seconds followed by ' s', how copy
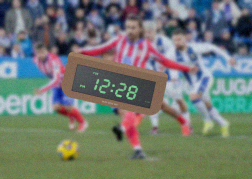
12 h 28 min
